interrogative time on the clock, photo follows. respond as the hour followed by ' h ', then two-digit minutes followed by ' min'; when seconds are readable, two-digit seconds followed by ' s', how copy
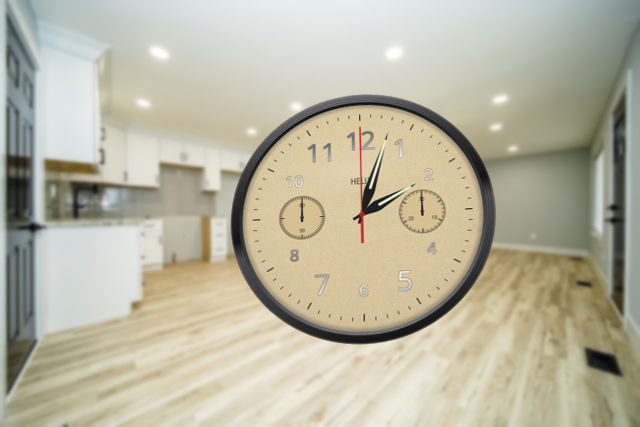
2 h 03 min
